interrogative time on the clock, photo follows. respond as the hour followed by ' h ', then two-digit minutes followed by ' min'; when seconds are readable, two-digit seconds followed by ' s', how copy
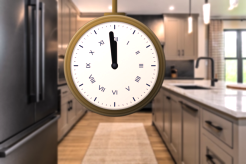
11 h 59 min
